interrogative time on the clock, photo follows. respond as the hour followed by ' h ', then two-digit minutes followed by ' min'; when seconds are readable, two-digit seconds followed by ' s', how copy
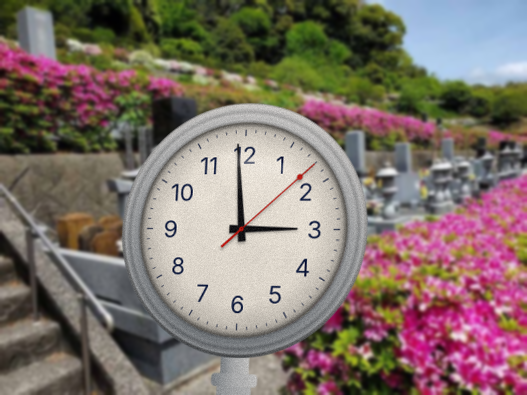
2 h 59 min 08 s
